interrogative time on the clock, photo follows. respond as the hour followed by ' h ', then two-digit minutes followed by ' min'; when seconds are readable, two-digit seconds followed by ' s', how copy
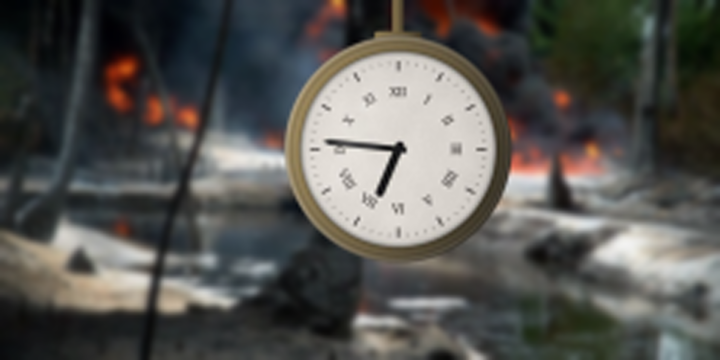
6 h 46 min
